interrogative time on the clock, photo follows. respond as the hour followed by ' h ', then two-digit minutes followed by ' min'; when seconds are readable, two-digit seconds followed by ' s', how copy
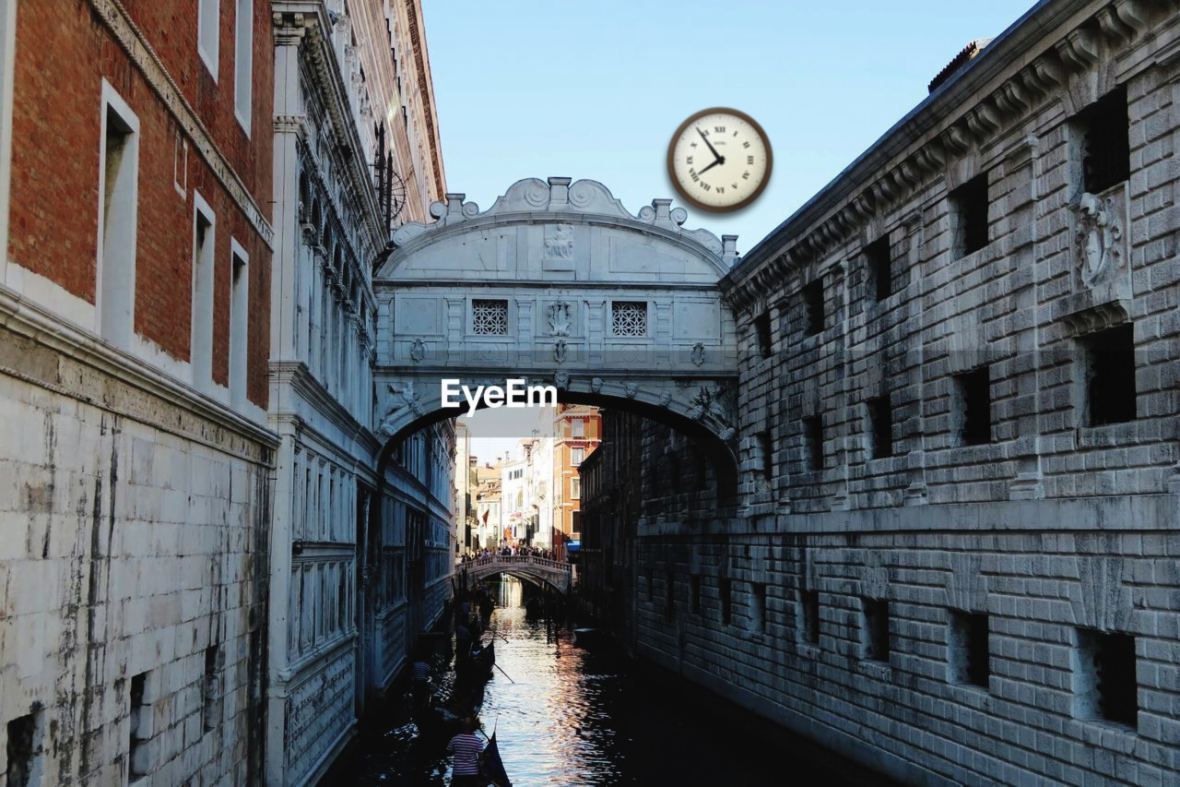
7 h 54 min
